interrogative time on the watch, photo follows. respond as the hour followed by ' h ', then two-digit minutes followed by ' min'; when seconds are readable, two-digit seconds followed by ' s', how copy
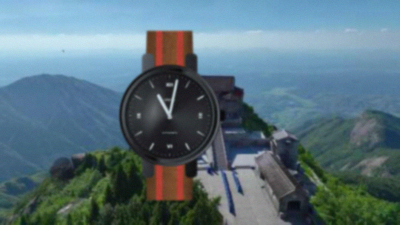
11 h 02 min
